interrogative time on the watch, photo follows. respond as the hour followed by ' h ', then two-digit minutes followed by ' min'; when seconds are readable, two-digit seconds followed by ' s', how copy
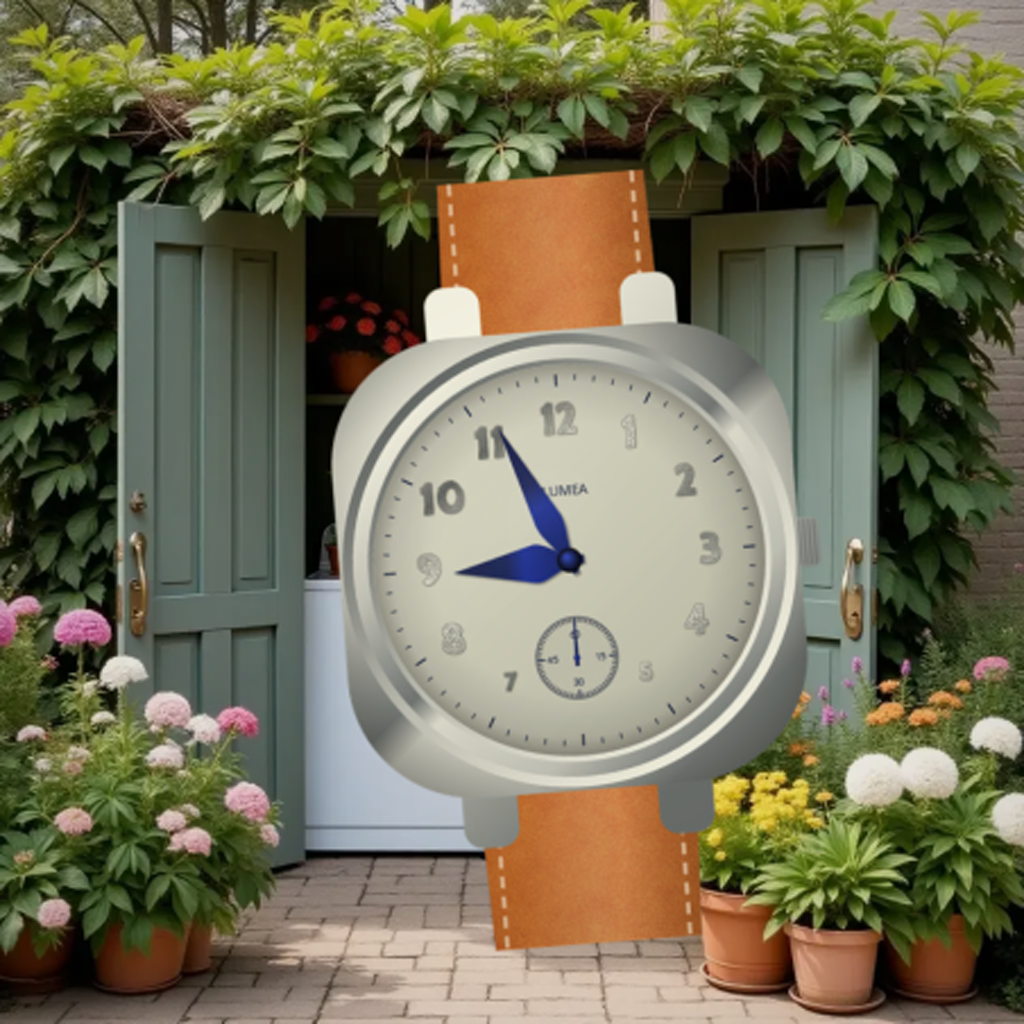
8 h 56 min
